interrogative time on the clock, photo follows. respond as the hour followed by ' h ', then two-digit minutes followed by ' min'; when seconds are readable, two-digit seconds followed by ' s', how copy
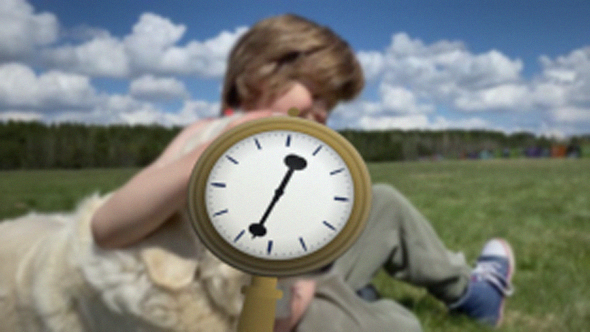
12 h 33 min
